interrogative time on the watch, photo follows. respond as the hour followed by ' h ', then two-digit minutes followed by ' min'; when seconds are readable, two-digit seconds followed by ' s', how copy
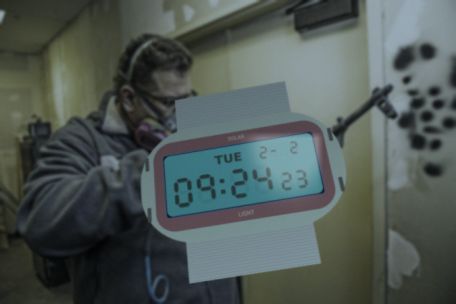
9 h 24 min 23 s
